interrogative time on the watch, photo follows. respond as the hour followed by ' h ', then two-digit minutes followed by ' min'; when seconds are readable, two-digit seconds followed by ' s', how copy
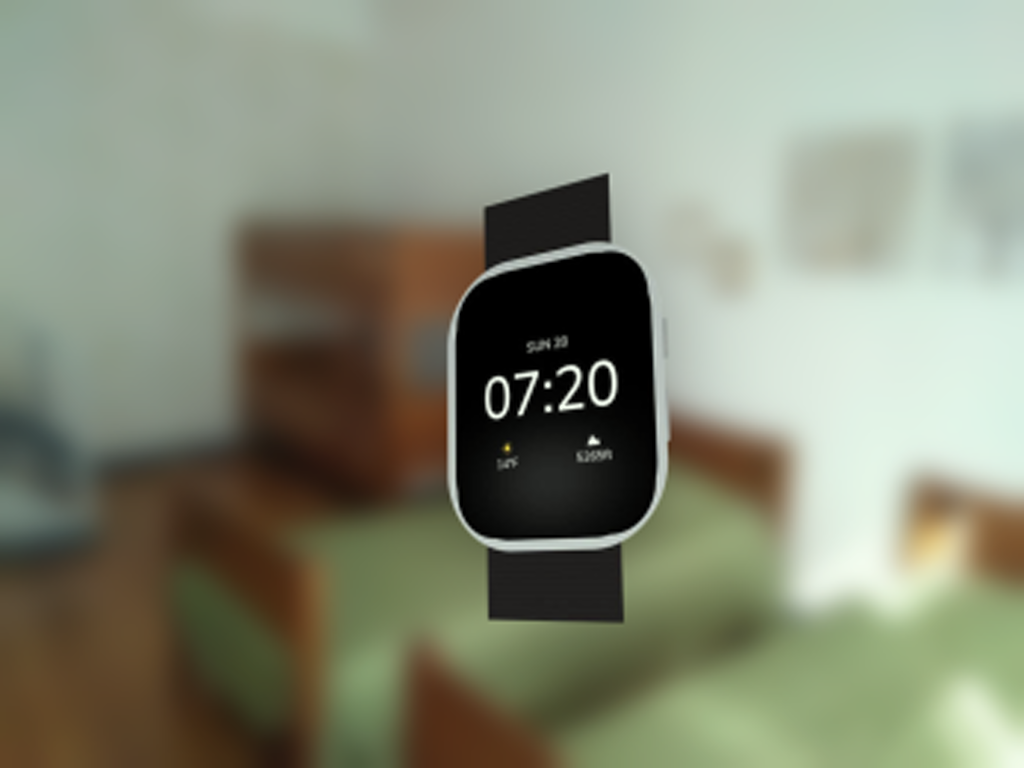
7 h 20 min
